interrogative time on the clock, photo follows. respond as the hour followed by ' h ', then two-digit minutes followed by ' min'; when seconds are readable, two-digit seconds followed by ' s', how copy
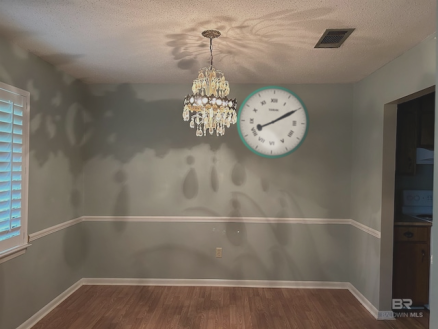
8 h 10 min
